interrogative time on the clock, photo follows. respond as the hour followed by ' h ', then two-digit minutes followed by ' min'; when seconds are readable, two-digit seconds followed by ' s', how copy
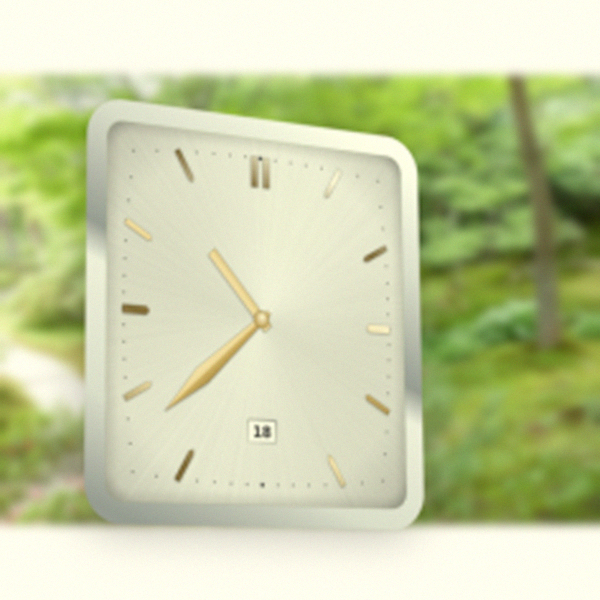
10 h 38 min
